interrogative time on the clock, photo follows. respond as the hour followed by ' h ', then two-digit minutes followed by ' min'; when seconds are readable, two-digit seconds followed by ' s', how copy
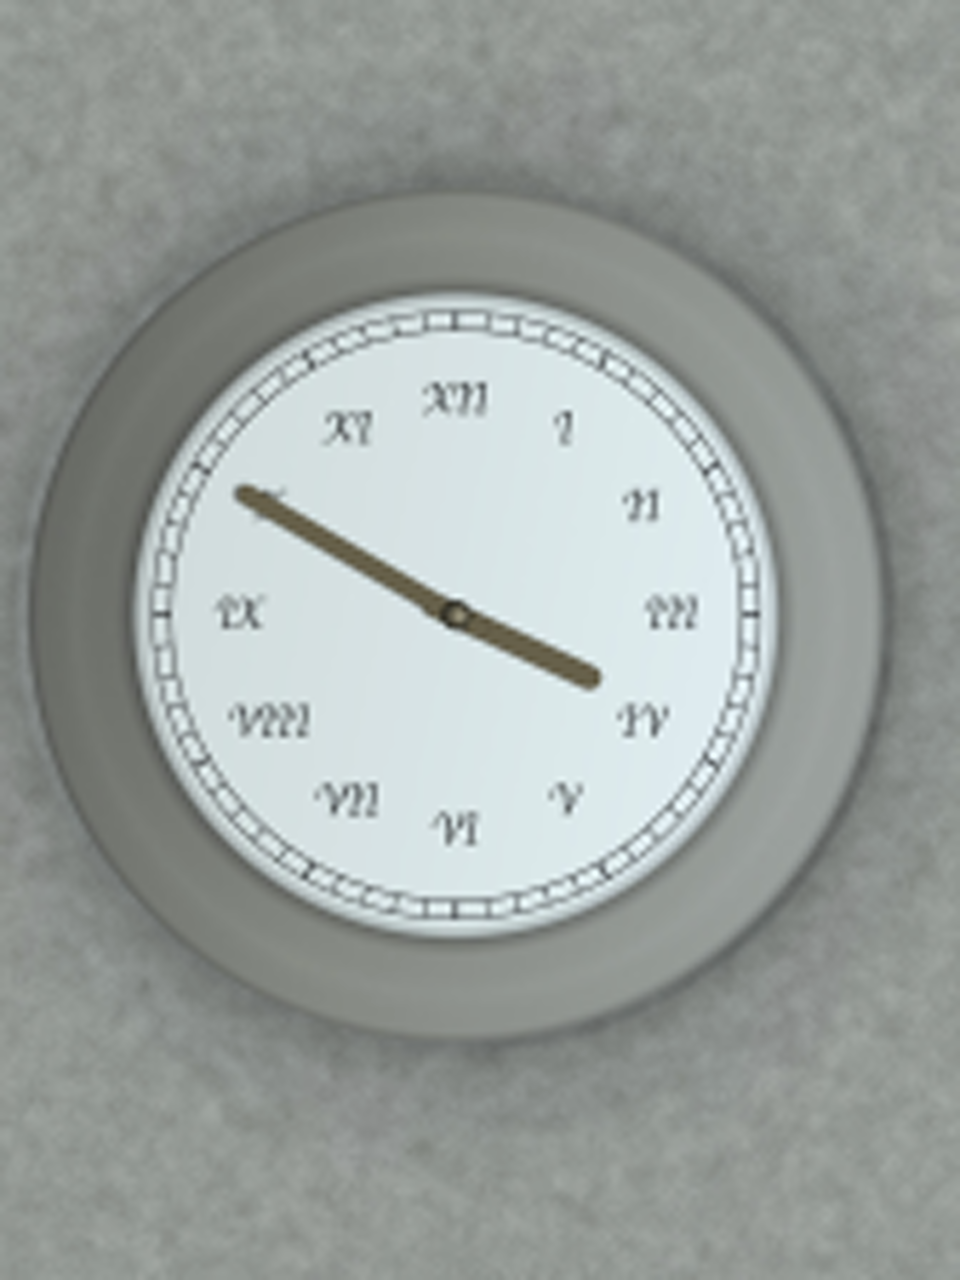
3 h 50 min
